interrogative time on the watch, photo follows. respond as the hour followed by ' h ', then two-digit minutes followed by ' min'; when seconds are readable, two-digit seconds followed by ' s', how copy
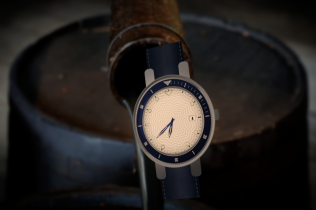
6 h 39 min
